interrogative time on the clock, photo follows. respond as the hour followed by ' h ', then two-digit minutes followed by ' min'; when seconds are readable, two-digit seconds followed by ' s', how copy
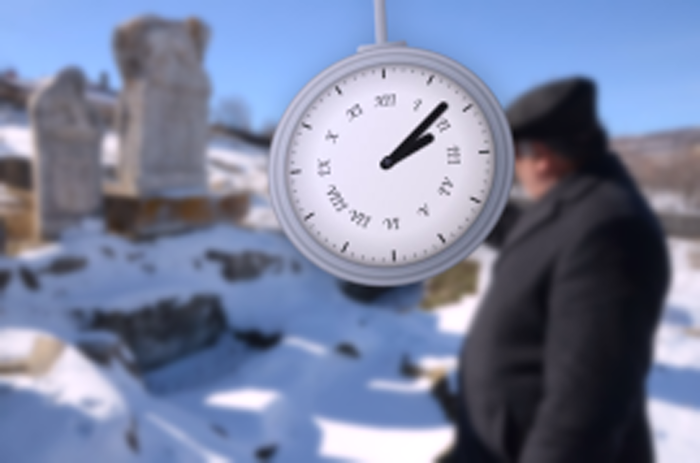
2 h 08 min
